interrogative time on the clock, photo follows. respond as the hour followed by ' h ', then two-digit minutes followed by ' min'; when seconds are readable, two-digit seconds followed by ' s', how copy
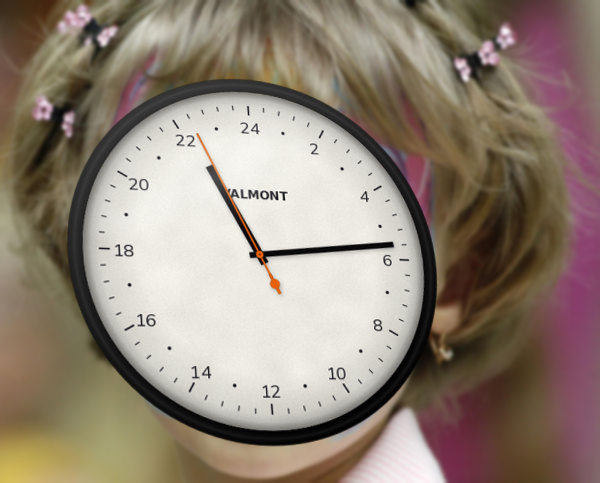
22 h 13 min 56 s
